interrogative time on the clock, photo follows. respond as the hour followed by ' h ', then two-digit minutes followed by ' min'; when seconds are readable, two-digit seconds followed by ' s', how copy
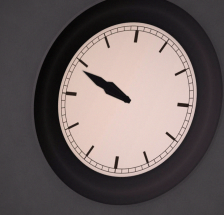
9 h 49 min
